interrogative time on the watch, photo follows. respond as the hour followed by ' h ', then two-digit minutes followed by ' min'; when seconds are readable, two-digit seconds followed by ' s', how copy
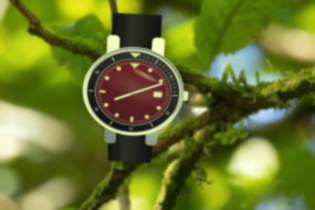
8 h 11 min
